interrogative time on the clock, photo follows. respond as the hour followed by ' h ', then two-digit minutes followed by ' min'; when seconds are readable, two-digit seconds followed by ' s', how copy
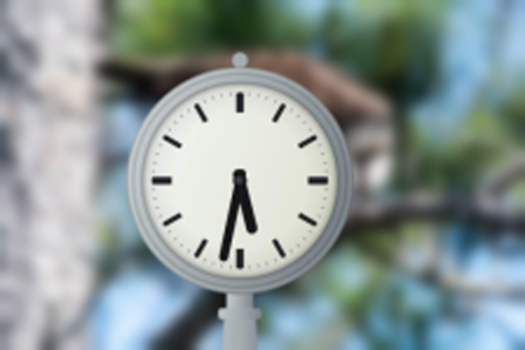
5 h 32 min
